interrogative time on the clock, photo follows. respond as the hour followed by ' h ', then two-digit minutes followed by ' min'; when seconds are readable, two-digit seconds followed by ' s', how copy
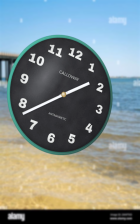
1 h 38 min
